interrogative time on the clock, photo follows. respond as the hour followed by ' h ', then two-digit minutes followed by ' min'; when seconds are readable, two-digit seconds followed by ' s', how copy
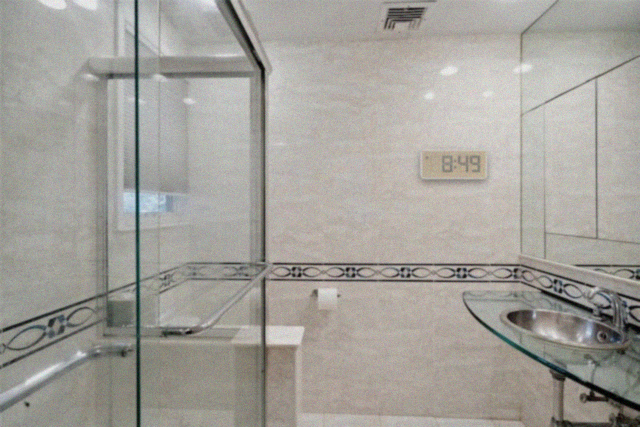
8 h 49 min
